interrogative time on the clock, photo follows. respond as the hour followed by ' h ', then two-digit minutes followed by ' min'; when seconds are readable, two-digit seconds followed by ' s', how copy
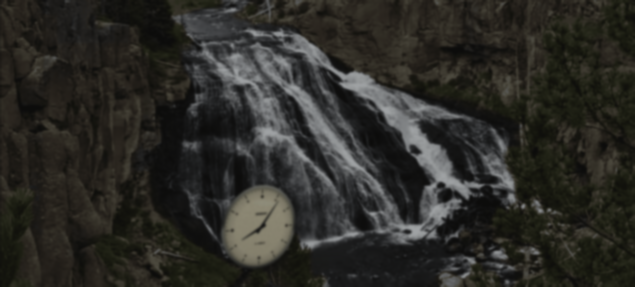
8 h 06 min
